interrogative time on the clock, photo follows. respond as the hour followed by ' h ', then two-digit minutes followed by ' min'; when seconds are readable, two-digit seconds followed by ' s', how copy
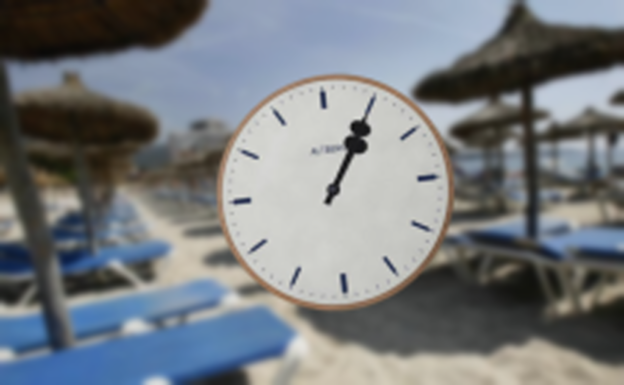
1 h 05 min
